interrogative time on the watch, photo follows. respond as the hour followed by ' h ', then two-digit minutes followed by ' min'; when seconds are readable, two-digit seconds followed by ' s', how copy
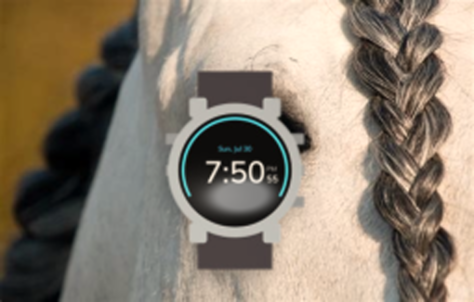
7 h 50 min
